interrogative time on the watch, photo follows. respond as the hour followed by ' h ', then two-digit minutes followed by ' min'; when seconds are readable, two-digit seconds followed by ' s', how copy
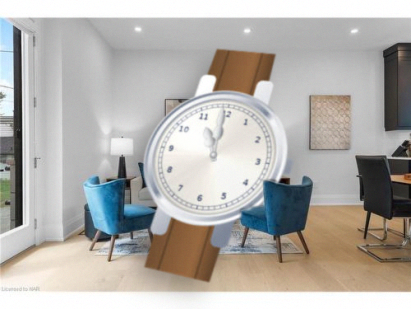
10 h 59 min
